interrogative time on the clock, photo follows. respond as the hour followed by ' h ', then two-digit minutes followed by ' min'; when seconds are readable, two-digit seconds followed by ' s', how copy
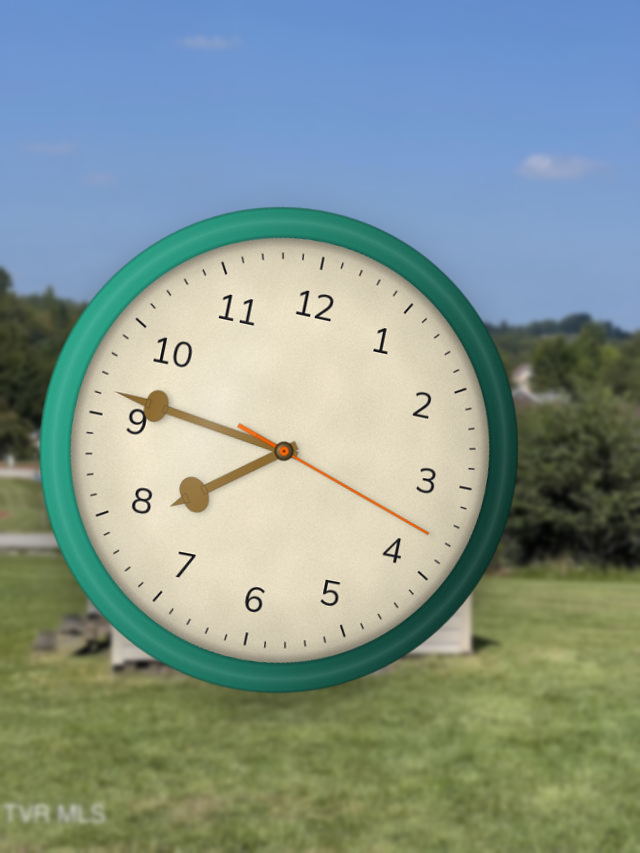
7 h 46 min 18 s
